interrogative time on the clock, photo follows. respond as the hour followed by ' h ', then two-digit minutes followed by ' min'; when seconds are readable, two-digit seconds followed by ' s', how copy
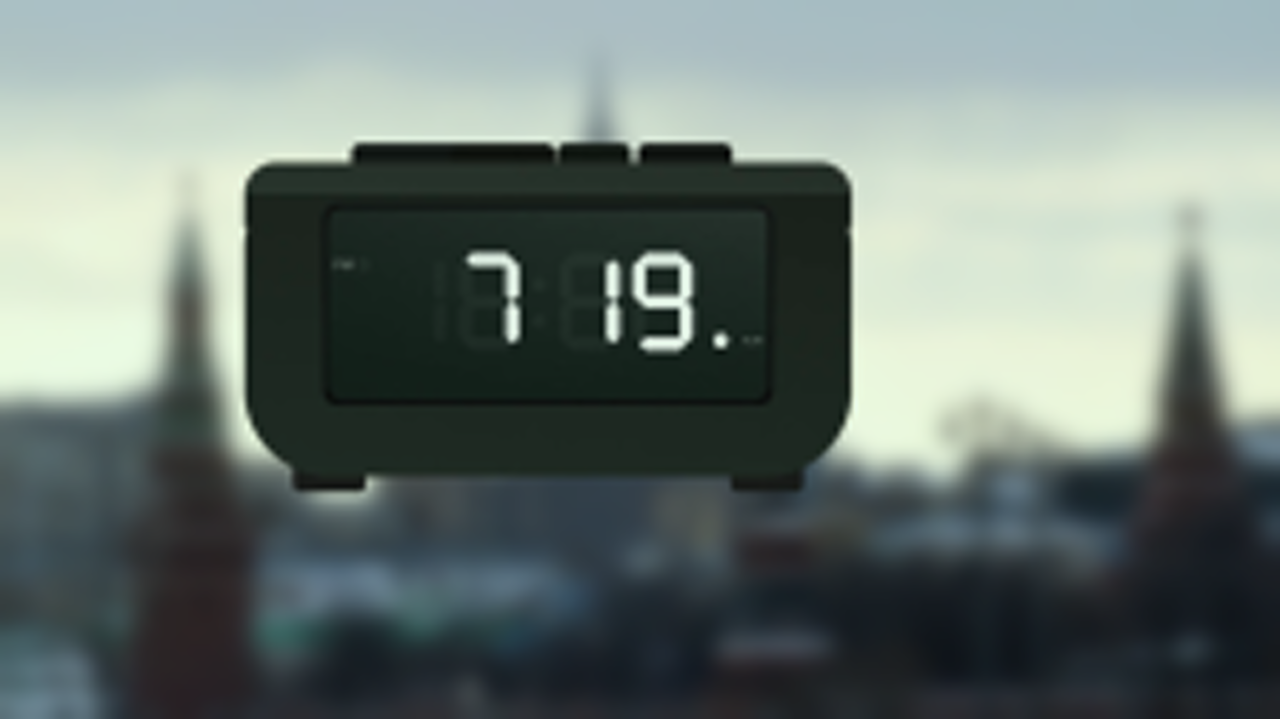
7 h 19 min
